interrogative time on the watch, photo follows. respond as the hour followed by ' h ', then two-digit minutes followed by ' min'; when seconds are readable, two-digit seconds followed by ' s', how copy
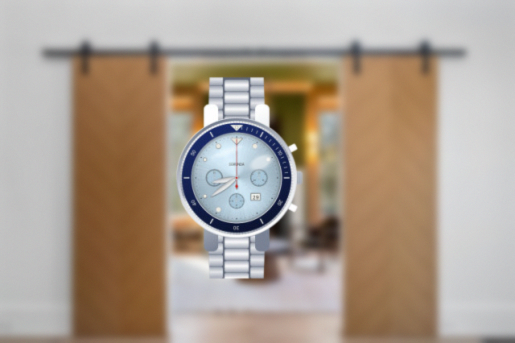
8 h 39 min
